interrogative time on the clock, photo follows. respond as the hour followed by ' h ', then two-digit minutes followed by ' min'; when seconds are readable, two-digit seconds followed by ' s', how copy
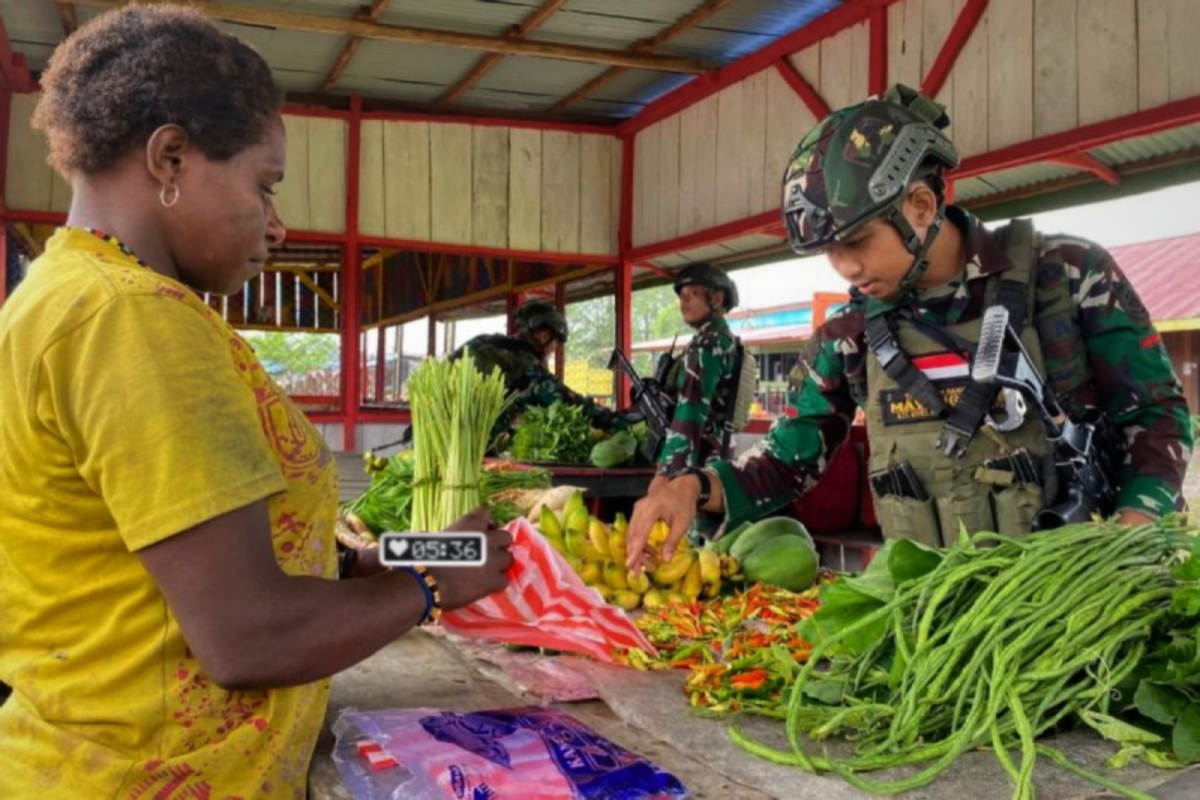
5 h 36 min
